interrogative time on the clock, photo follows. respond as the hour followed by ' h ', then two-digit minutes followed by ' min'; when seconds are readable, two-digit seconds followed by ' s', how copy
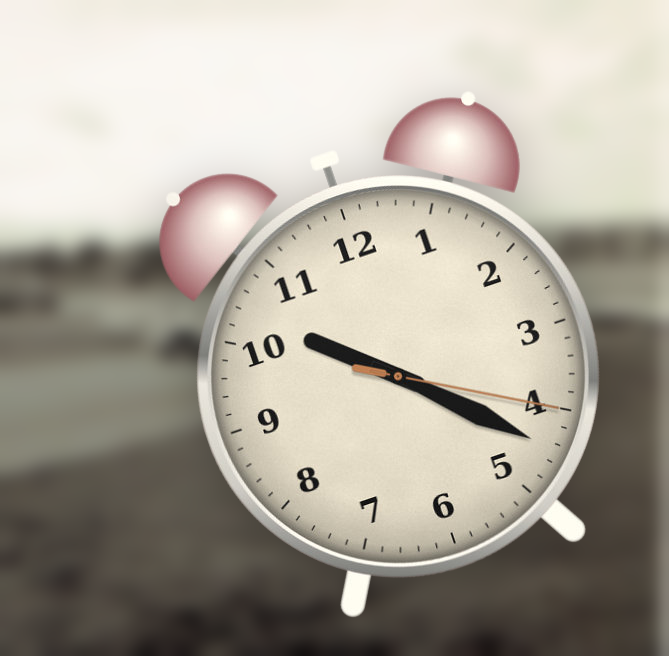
10 h 22 min 20 s
